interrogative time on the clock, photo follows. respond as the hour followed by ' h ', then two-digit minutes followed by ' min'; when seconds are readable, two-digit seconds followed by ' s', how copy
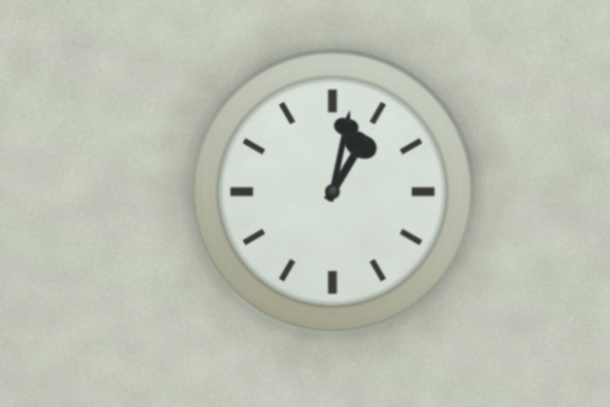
1 h 02 min
